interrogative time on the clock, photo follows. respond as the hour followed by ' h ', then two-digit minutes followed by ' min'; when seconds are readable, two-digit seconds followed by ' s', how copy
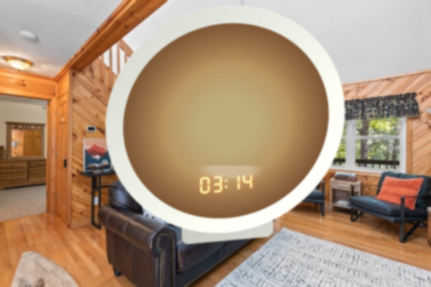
3 h 14 min
